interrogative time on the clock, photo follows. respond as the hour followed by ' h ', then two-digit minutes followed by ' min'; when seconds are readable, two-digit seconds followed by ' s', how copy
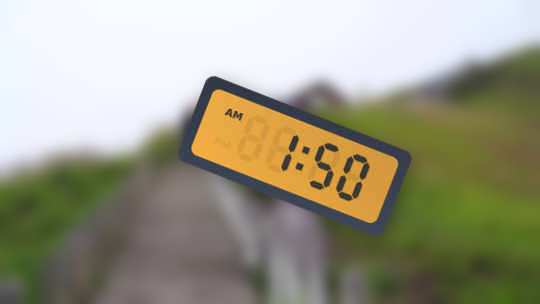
1 h 50 min
